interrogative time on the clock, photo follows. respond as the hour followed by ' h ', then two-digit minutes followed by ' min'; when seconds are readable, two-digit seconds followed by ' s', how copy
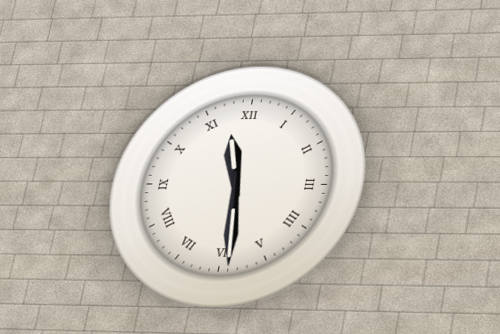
11 h 29 min
